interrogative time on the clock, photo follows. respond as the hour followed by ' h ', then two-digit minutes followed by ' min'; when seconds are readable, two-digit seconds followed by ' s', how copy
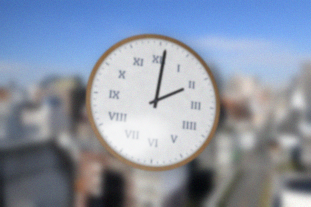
2 h 01 min
